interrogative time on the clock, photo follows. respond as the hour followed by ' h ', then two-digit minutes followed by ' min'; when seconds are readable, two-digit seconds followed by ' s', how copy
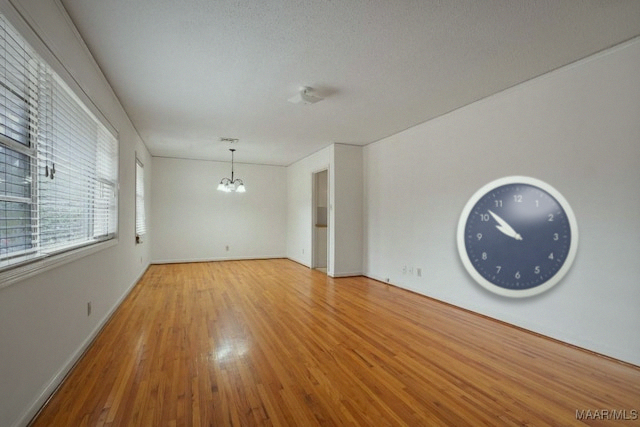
9 h 52 min
